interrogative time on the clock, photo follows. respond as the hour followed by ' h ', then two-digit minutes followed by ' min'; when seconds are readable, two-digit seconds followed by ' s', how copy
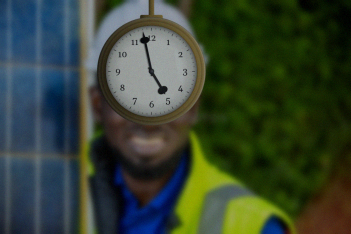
4 h 58 min
